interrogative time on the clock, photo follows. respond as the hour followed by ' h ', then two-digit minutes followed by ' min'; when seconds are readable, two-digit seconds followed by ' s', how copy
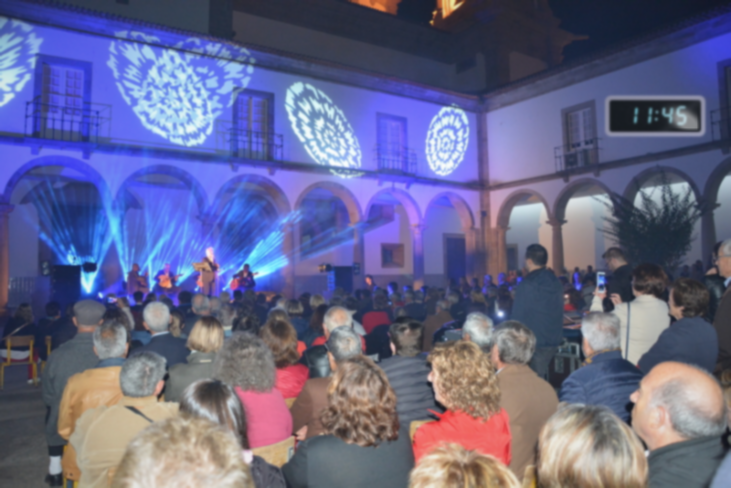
11 h 45 min
